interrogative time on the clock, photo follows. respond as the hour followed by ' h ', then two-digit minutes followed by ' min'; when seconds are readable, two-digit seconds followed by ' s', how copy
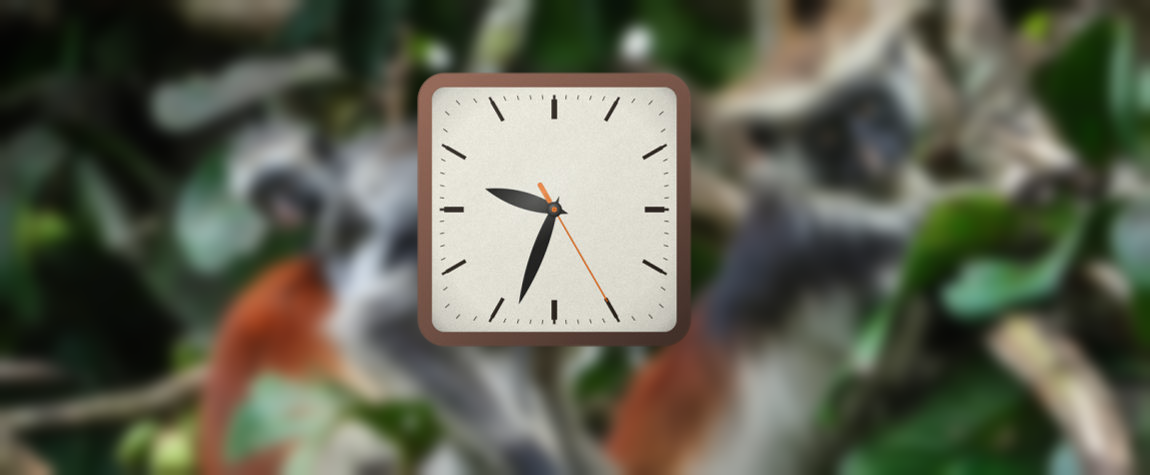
9 h 33 min 25 s
